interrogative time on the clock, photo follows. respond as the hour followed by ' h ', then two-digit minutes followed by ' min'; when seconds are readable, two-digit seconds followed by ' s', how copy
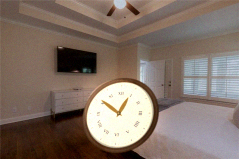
12 h 51 min
